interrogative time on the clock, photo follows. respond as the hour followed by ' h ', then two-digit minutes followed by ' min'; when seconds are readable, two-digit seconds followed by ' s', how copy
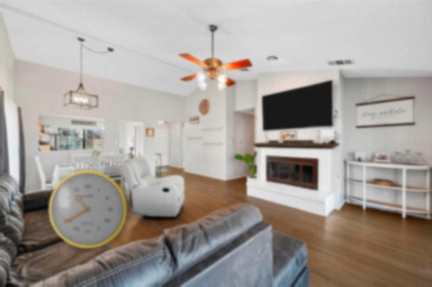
10 h 40 min
